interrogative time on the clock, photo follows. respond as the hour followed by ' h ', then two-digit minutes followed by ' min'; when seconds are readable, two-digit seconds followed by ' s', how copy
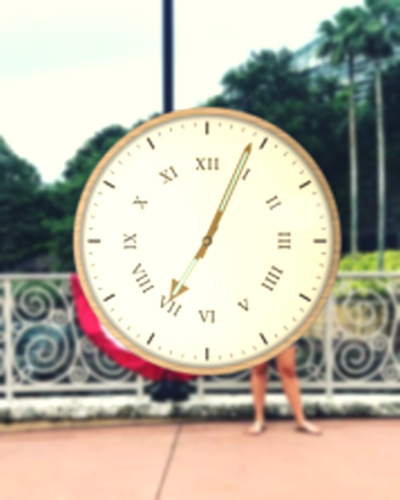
7 h 04 min
